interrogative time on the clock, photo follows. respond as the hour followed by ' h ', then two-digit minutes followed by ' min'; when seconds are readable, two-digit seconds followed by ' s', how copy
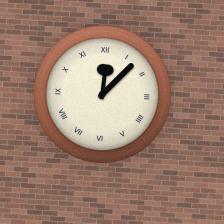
12 h 07 min
